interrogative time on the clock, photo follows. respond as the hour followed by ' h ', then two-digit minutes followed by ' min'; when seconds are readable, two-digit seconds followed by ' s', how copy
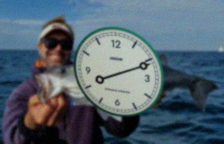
8 h 11 min
